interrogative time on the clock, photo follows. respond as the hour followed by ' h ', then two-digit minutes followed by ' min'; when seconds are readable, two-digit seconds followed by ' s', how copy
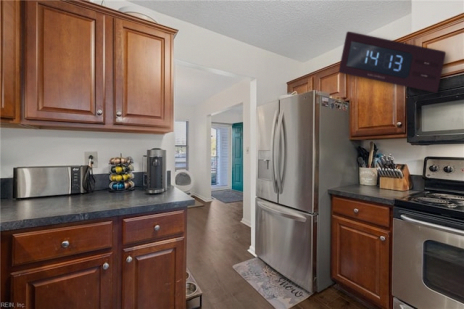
14 h 13 min
